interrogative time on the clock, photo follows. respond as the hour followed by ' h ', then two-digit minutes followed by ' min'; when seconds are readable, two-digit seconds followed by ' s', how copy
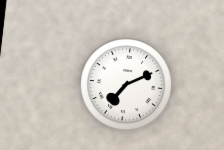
7 h 10 min
